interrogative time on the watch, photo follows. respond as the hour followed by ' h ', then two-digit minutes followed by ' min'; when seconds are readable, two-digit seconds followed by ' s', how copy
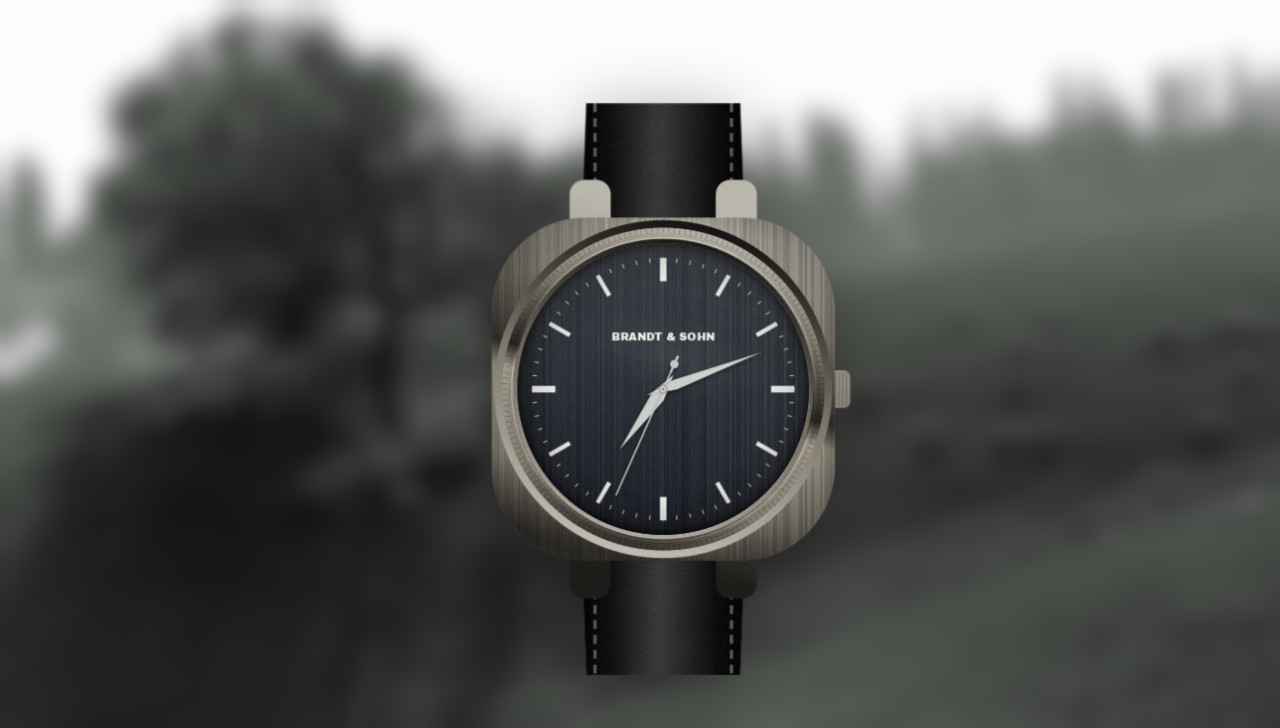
7 h 11 min 34 s
